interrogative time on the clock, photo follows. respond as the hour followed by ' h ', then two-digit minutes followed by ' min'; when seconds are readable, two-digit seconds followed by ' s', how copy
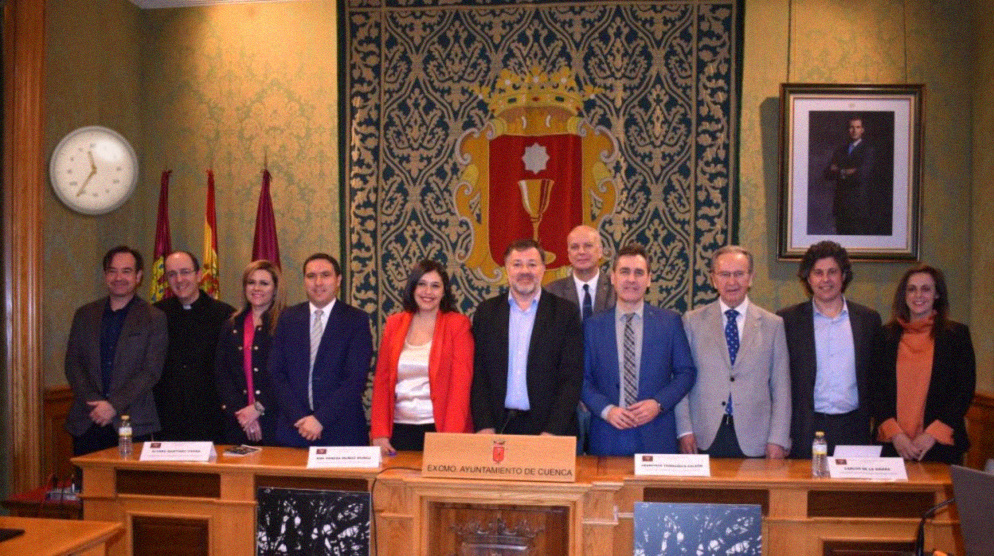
11 h 36 min
